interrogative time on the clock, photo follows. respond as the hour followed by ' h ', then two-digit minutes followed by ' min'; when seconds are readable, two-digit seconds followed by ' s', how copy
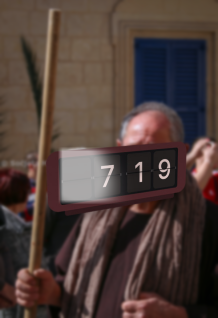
7 h 19 min
